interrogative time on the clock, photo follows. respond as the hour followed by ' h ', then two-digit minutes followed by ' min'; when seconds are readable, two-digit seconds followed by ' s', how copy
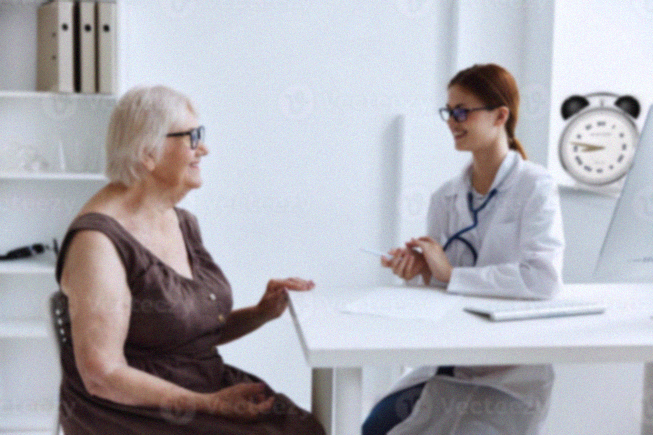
8 h 47 min
